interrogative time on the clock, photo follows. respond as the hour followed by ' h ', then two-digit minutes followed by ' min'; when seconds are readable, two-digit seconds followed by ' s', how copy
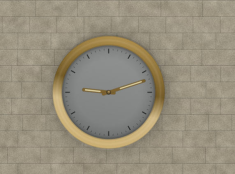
9 h 12 min
